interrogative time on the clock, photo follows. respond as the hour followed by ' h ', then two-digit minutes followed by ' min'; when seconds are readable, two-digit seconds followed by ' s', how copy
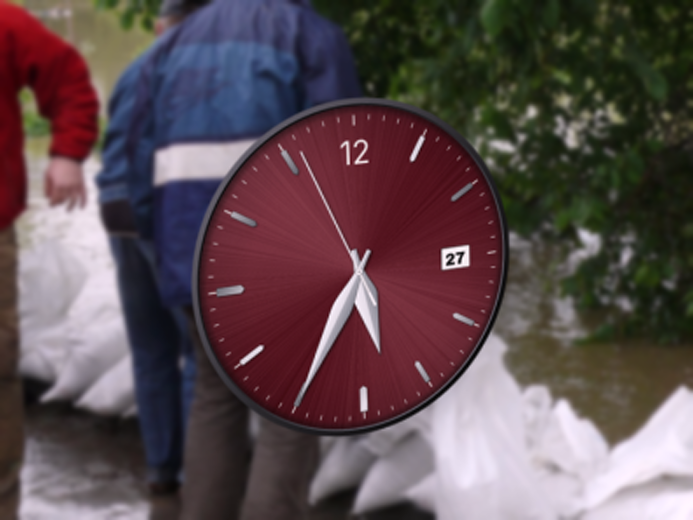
5 h 34 min 56 s
